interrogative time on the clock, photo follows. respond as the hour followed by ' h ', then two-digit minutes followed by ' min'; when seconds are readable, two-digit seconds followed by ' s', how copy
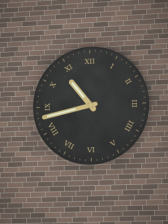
10 h 43 min
